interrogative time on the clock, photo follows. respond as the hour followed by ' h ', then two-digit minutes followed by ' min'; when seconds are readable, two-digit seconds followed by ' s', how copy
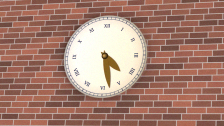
4 h 28 min
